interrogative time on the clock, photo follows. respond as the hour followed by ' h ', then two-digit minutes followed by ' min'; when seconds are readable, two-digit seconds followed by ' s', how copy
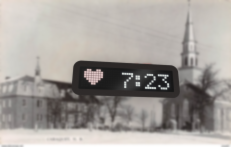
7 h 23 min
